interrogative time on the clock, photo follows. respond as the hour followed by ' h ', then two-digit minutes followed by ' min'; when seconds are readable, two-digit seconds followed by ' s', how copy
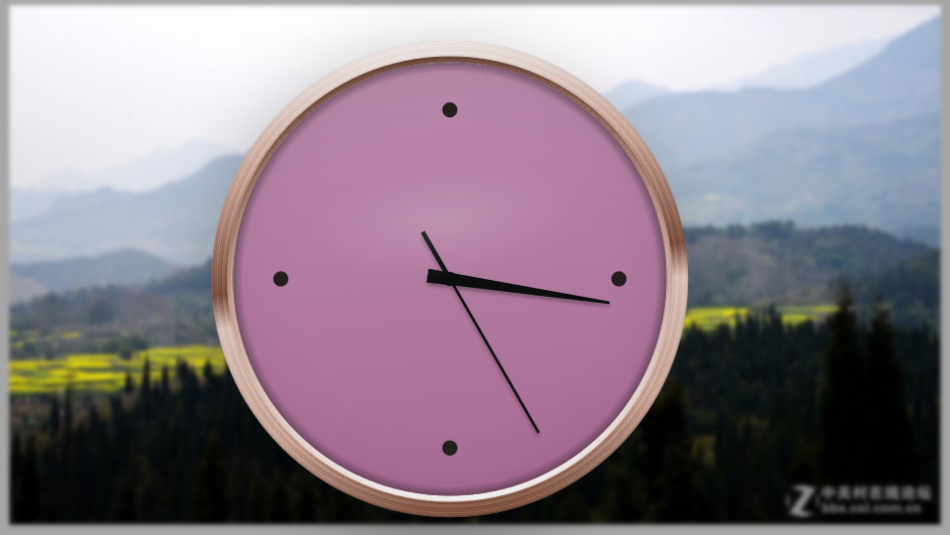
3 h 16 min 25 s
